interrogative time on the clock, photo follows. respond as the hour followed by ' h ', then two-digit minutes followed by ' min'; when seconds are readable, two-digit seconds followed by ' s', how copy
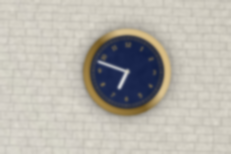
6 h 48 min
